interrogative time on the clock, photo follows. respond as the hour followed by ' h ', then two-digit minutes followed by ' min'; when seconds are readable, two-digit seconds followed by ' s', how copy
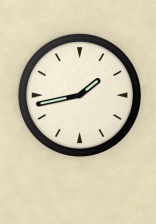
1 h 43 min
